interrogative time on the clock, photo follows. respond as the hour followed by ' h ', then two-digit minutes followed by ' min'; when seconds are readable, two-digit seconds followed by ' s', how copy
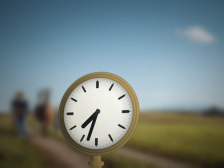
7 h 33 min
